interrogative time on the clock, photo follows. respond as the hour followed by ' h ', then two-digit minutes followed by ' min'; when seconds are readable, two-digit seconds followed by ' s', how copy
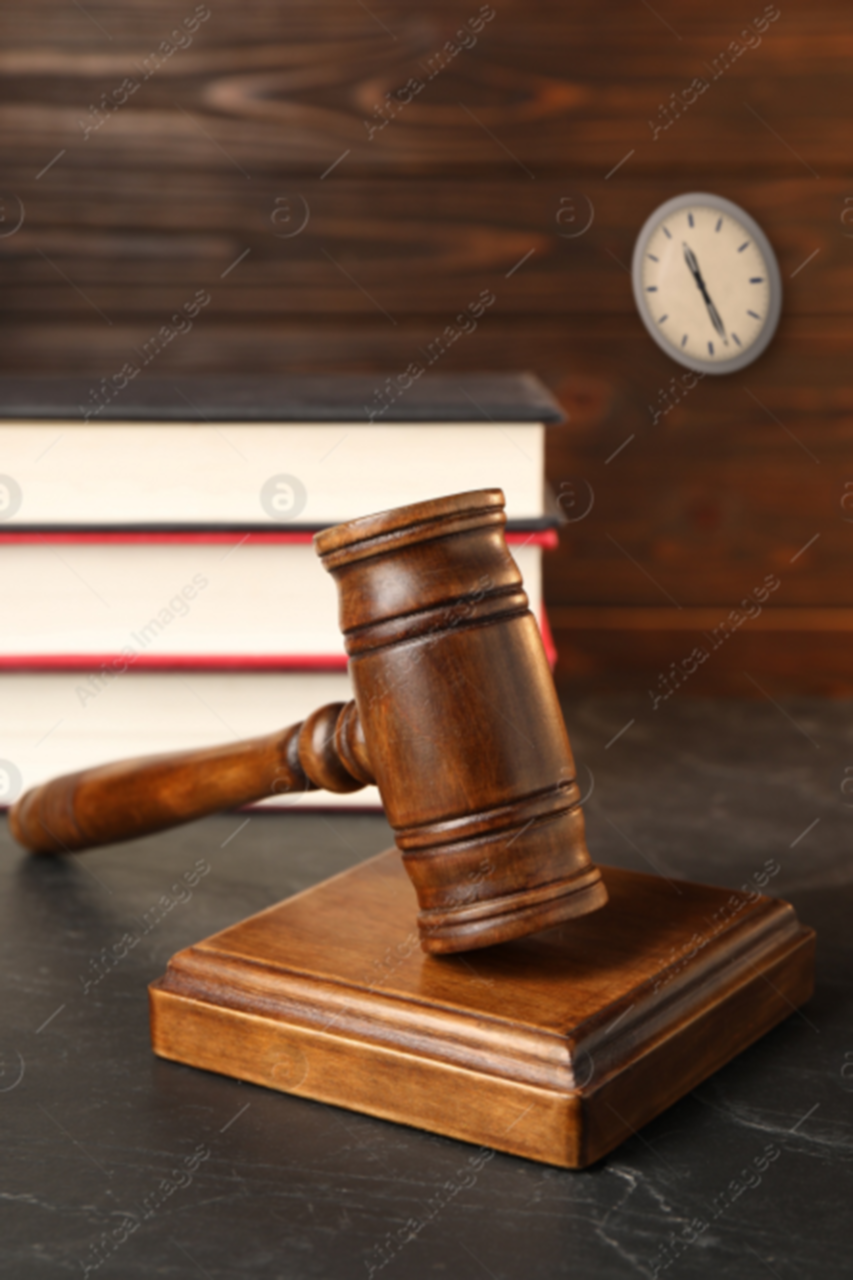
11 h 27 min
